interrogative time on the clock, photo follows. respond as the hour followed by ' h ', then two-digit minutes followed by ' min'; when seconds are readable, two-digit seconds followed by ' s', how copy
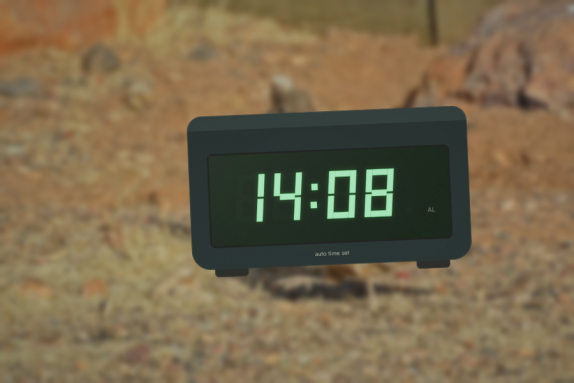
14 h 08 min
